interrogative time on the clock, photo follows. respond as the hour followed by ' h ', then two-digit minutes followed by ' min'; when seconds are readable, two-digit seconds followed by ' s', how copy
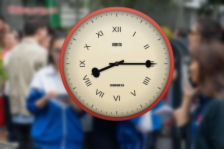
8 h 15 min
